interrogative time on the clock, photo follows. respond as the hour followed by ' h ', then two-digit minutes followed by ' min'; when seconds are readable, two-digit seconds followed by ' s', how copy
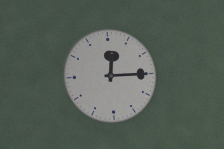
12 h 15 min
